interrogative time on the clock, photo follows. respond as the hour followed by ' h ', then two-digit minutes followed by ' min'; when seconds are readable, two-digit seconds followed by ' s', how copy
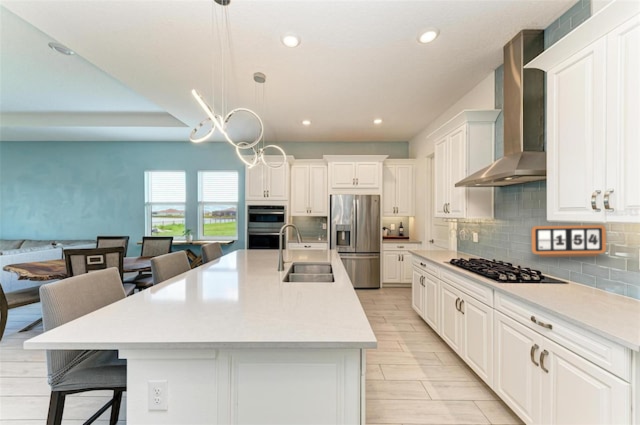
1 h 54 min
